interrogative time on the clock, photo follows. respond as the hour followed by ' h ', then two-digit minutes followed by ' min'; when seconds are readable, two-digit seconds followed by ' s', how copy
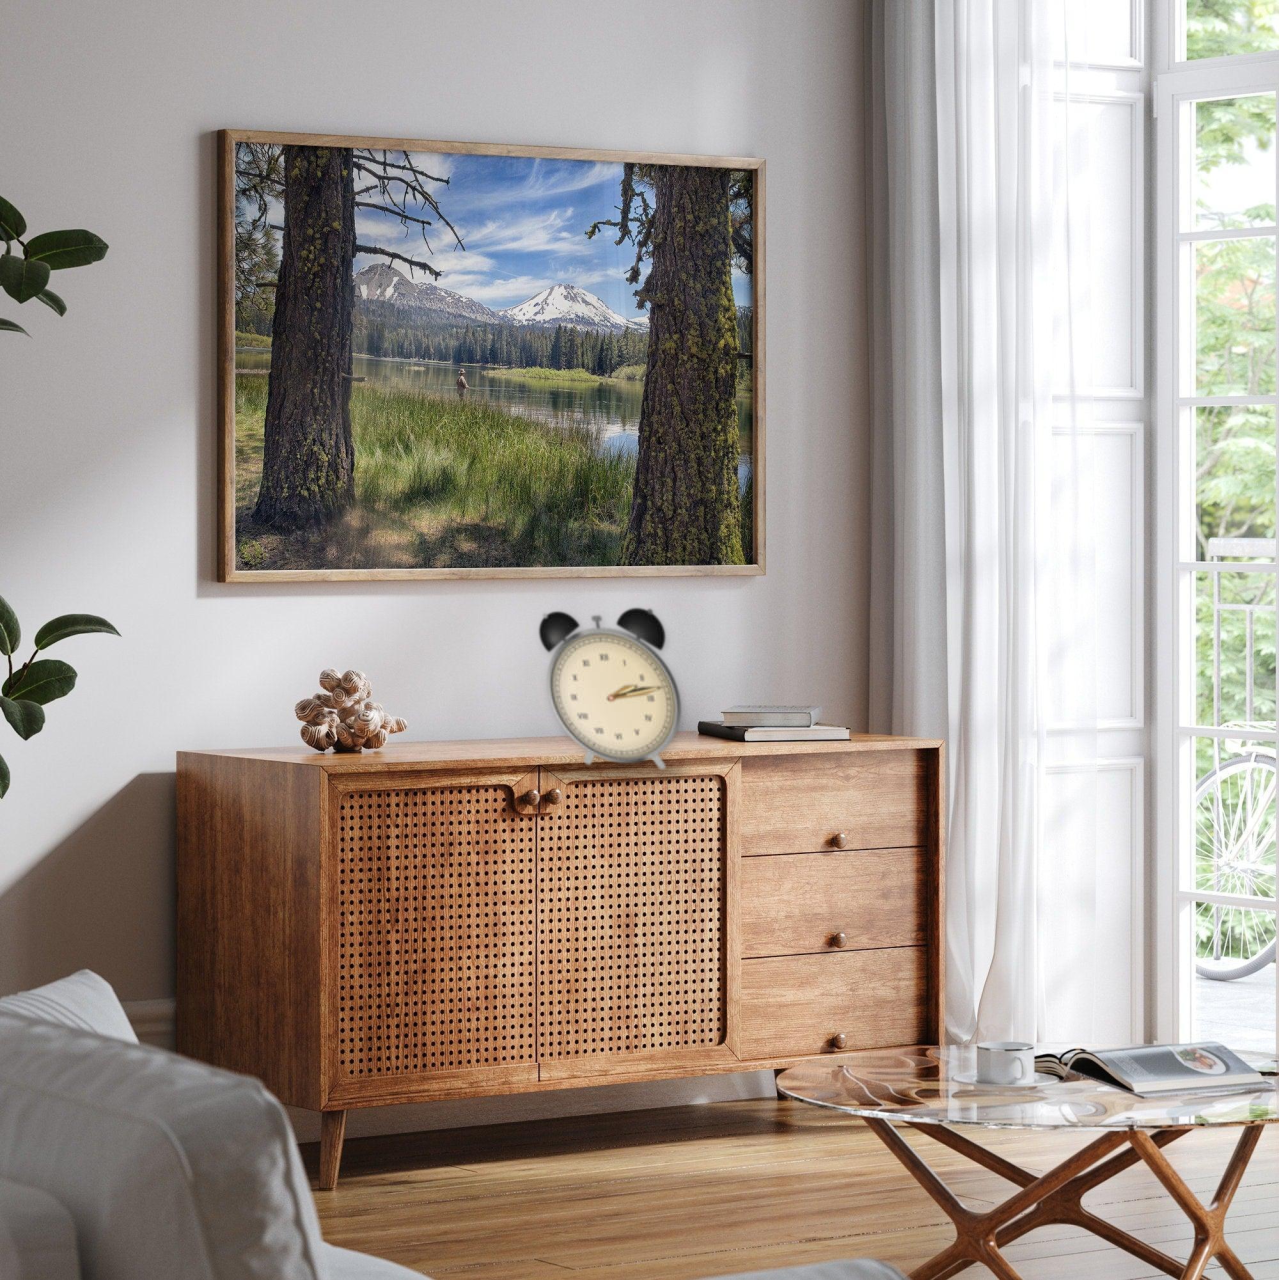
2 h 13 min
